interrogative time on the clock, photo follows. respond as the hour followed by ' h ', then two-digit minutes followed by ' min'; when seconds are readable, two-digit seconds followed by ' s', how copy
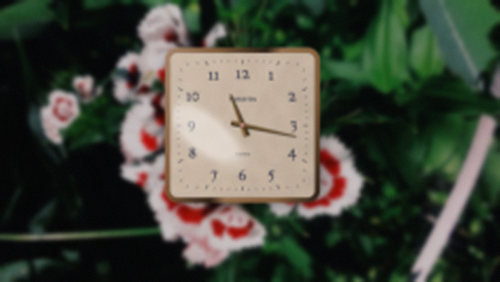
11 h 17 min
